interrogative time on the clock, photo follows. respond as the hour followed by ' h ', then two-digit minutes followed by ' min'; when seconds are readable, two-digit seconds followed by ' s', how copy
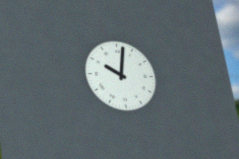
10 h 02 min
